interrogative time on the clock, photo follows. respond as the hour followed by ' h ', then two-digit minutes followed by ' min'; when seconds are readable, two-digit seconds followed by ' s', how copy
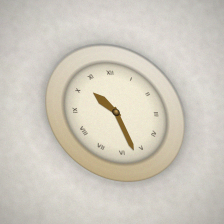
10 h 27 min
